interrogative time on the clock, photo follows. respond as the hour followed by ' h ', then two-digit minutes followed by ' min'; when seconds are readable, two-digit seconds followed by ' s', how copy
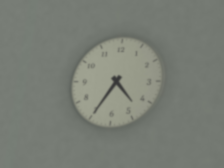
4 h 35 min
